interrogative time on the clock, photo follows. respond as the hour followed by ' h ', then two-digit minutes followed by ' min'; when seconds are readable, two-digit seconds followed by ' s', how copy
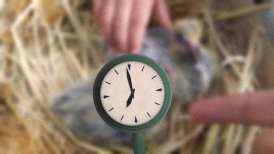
6 h 59 min
